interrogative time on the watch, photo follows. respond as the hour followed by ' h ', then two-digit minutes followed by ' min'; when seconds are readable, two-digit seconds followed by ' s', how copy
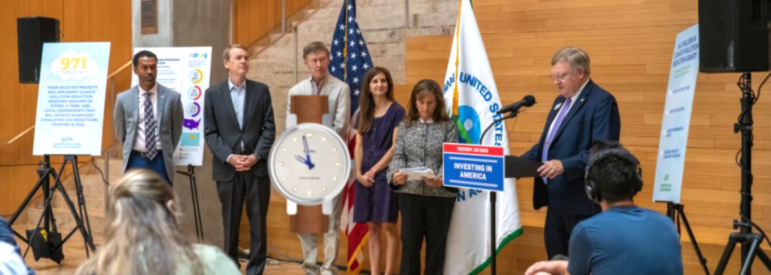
9 h 58 min
